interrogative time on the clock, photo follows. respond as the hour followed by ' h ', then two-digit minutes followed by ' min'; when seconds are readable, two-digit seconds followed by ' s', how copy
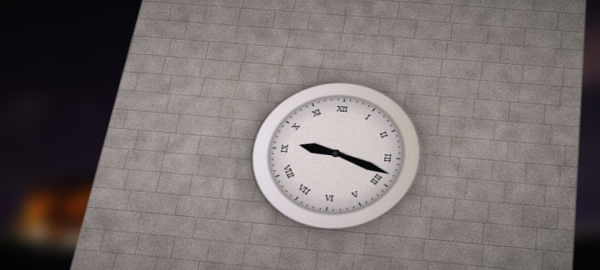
9 h 18 min
